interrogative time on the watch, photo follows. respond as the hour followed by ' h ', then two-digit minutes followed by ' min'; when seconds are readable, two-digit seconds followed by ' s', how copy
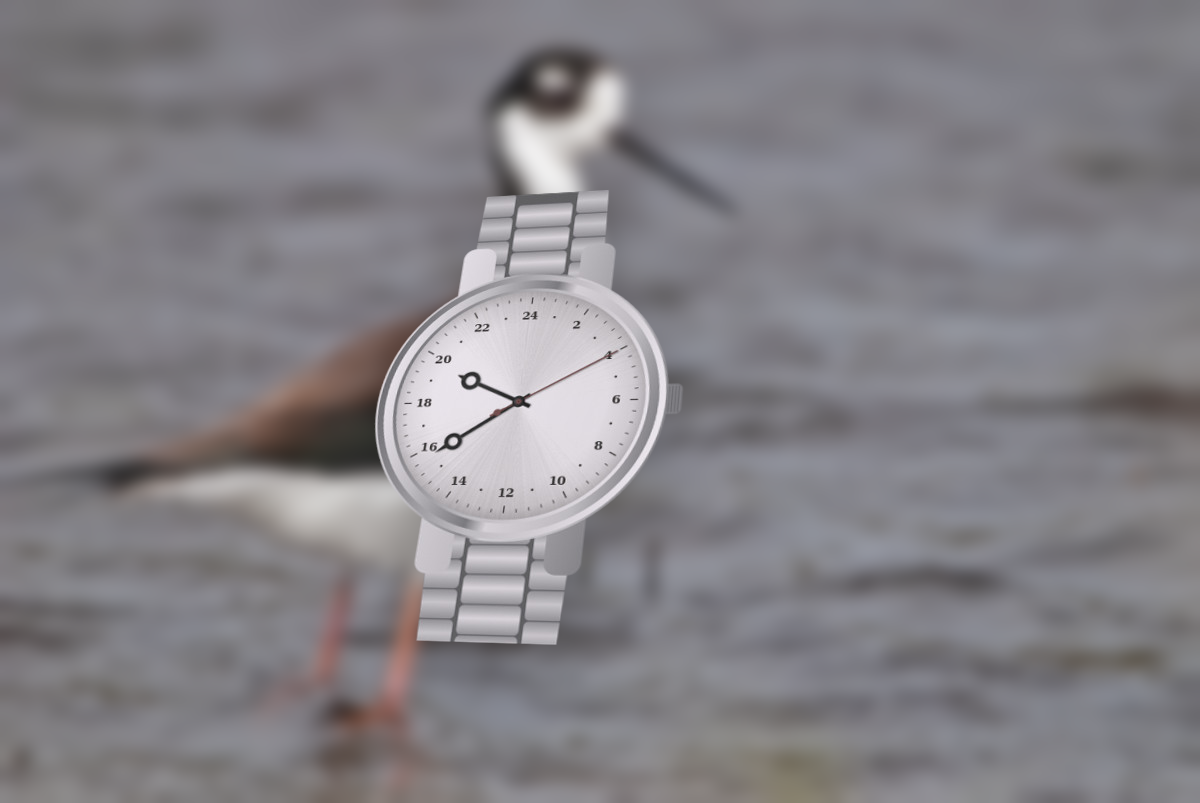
19 h 39 min 10 s
